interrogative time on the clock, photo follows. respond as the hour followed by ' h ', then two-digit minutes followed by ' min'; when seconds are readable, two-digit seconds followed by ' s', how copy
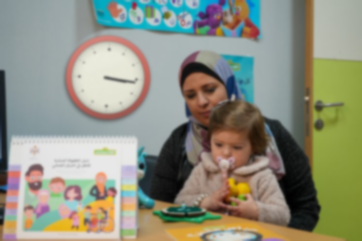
3 h 16 min
